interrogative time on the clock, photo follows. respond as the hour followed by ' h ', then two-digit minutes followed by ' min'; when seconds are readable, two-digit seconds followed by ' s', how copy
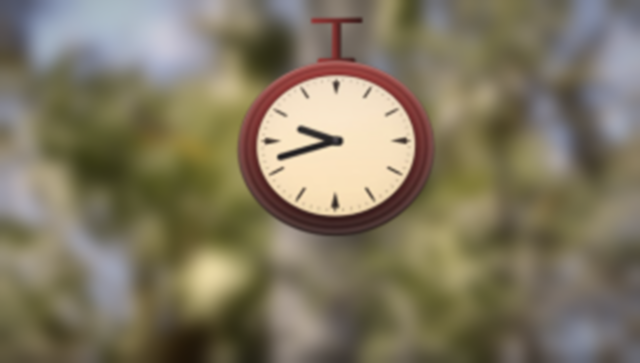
9 h 42 min
